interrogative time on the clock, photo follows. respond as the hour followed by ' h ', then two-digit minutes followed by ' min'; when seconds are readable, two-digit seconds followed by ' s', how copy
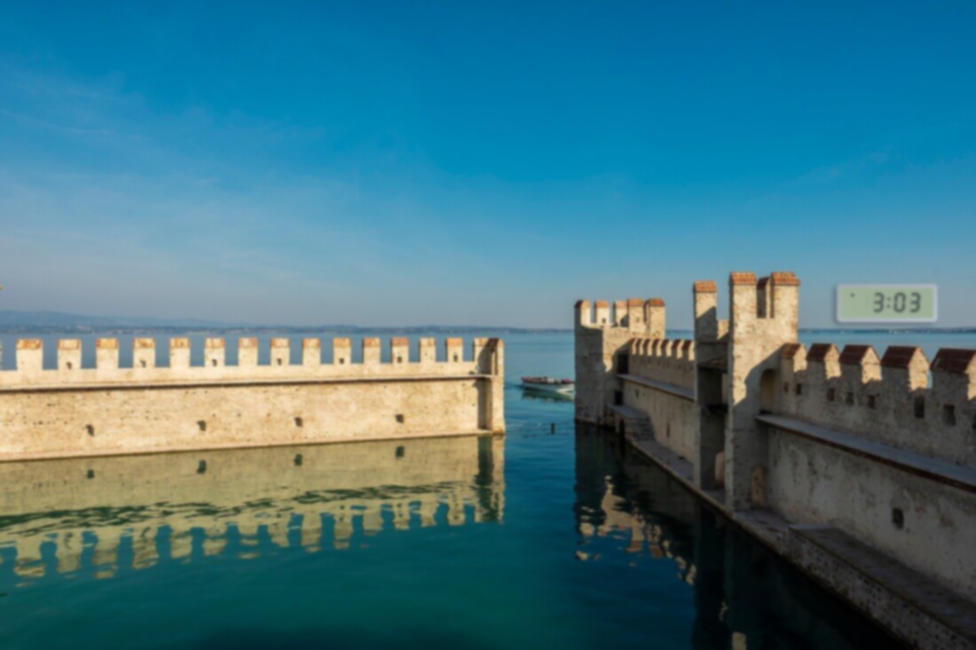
3 h 03 min
